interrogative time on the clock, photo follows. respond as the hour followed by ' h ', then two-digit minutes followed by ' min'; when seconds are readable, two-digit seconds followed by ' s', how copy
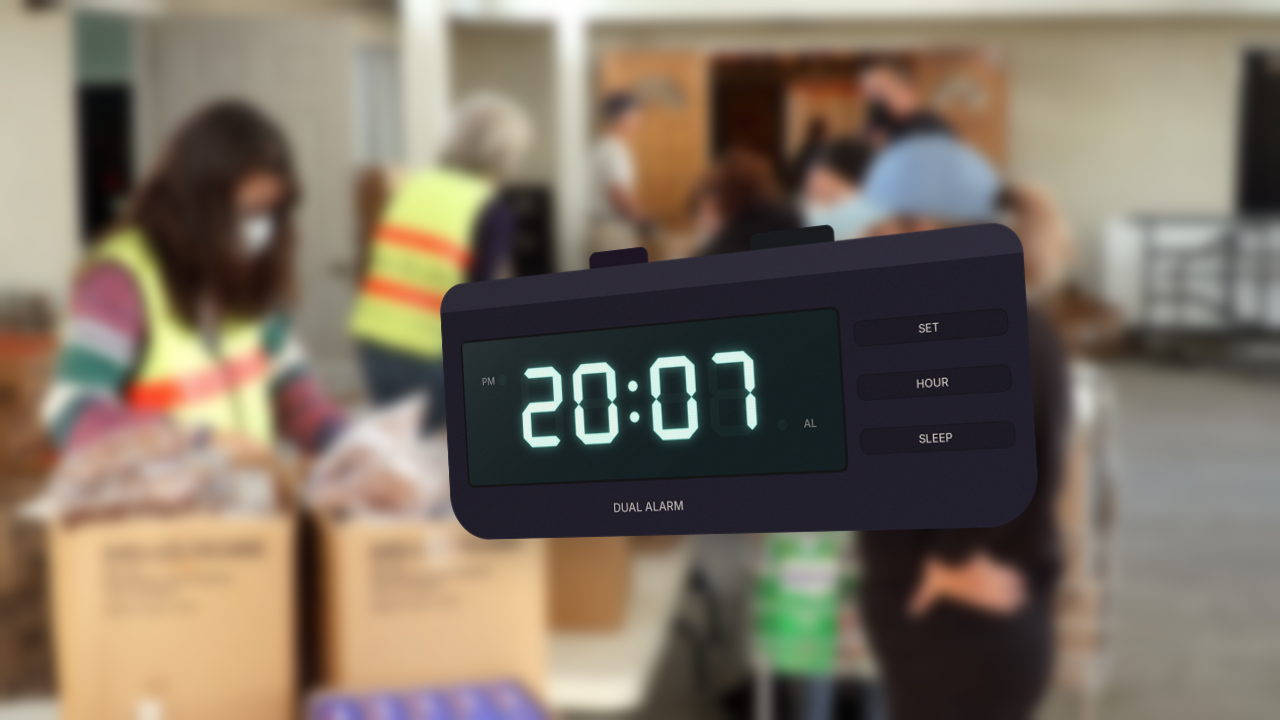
20 h 07 min
